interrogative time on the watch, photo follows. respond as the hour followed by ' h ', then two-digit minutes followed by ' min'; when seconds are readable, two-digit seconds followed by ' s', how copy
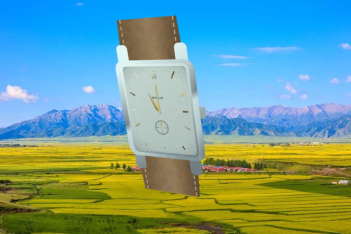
11 h 00 min
